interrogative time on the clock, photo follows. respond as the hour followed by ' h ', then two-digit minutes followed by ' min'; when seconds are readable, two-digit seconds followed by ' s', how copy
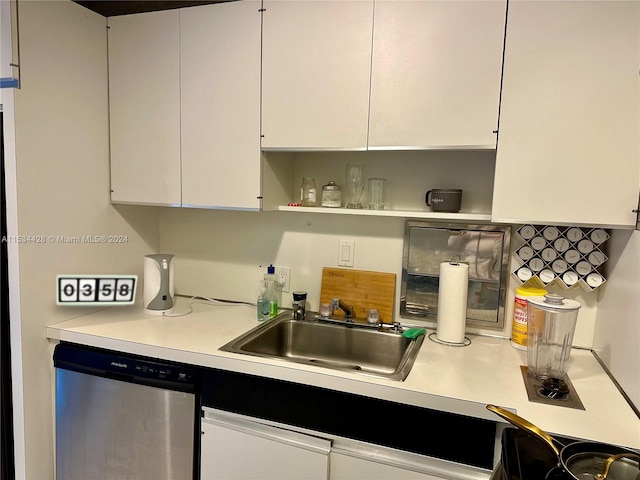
3 h 58 min
